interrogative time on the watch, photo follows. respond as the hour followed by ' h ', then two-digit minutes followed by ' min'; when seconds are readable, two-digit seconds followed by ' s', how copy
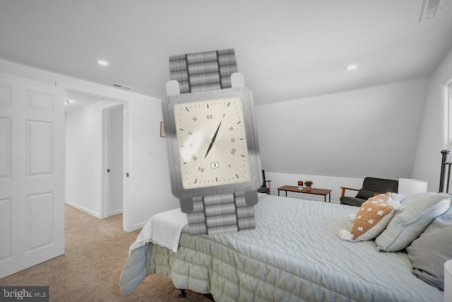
7 h 05 min
